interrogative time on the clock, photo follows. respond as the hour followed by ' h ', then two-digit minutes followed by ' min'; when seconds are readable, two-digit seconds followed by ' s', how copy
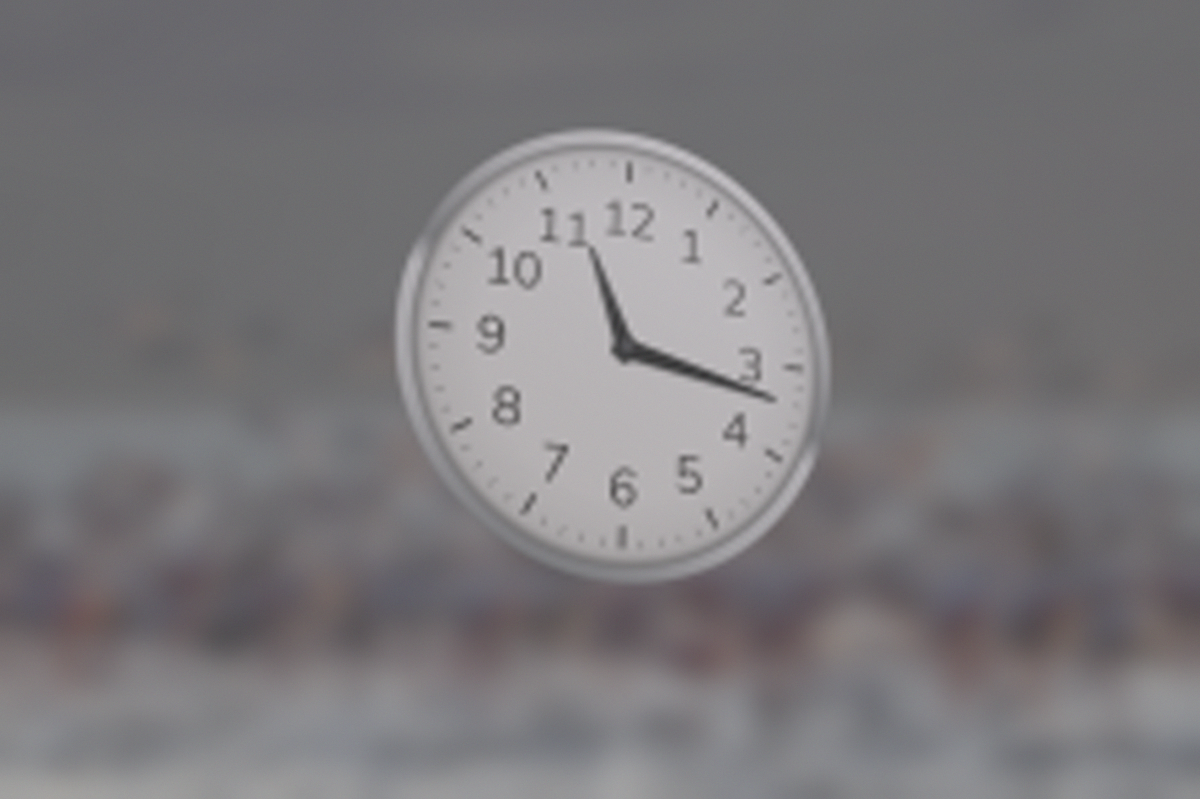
11 h 17 min
